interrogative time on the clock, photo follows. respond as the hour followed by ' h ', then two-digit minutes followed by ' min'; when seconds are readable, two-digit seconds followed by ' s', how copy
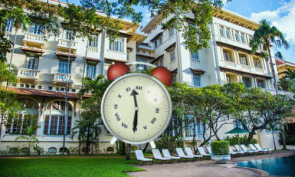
11 h 30 min
